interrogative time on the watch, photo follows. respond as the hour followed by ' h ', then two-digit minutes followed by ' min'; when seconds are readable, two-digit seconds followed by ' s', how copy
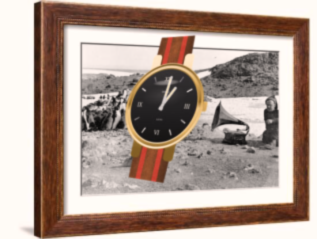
1 h 01 min
